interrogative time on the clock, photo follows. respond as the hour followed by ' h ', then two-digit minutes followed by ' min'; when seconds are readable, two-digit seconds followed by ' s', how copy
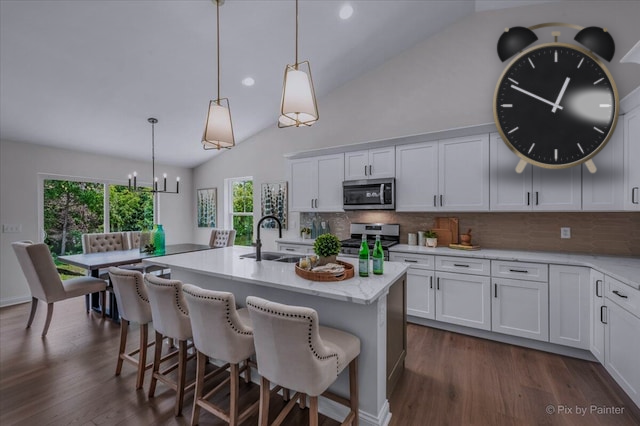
12 h 49 min
